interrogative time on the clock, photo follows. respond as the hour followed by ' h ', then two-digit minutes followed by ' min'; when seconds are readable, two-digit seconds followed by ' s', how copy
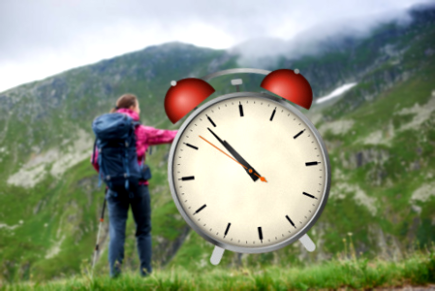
10 h 53 min 52 s
